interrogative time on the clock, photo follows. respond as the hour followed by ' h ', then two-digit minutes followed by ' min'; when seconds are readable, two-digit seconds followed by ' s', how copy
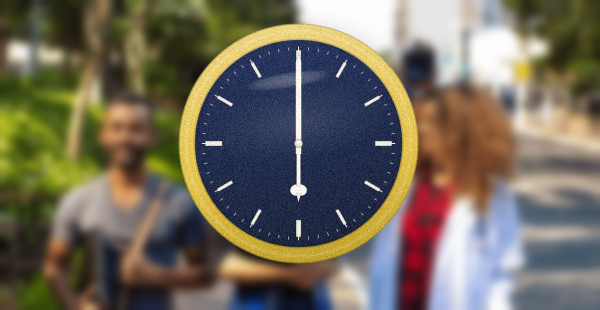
6 h 00 min
